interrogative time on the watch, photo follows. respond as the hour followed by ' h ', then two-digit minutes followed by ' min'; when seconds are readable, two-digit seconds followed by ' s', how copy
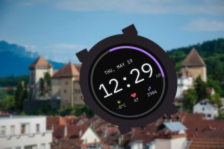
12 h 29 min
